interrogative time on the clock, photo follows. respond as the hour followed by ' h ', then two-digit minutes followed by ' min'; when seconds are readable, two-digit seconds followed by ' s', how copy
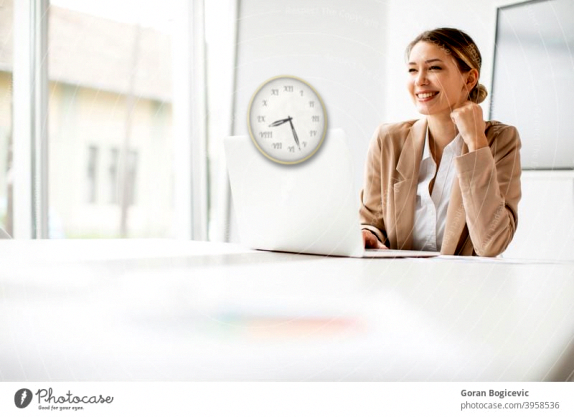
8 h 27 min
